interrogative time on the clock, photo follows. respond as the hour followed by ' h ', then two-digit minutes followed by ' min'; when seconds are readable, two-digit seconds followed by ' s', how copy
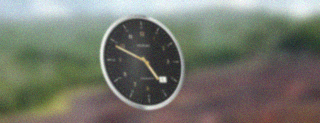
4 h 49 min
